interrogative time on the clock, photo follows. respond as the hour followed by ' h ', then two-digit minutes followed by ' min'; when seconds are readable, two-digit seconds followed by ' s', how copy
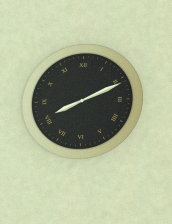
8 h 11 min
